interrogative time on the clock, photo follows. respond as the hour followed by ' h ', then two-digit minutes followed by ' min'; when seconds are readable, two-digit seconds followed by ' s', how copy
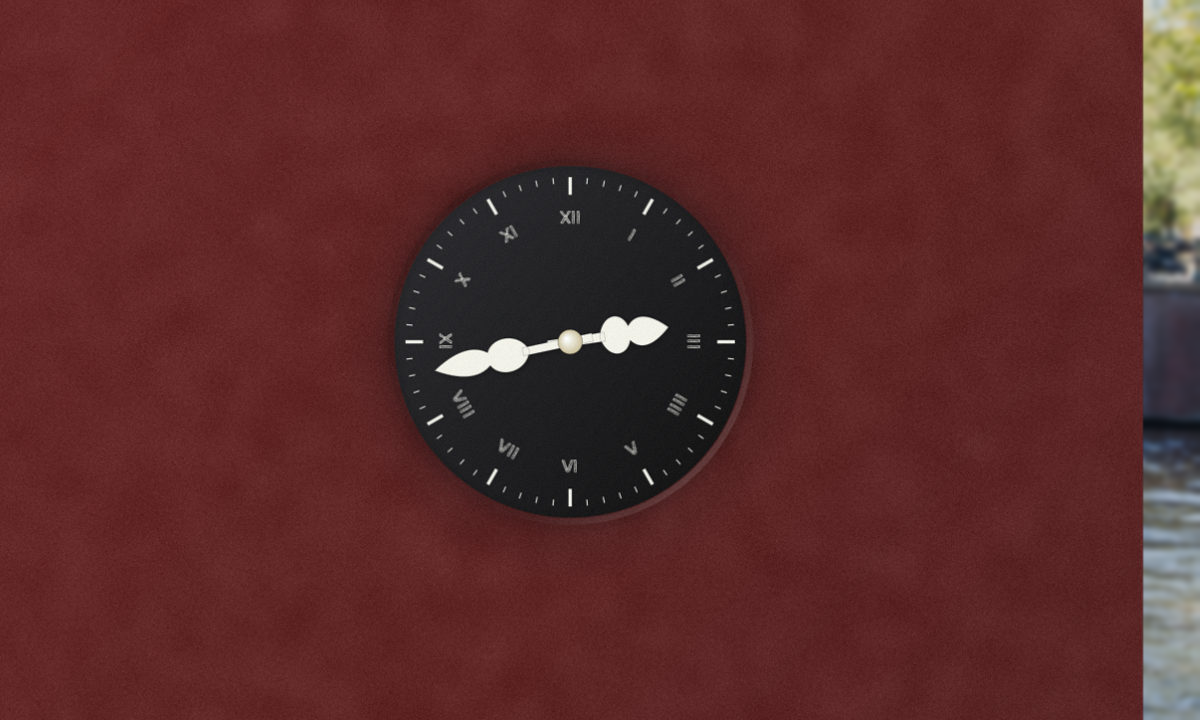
2 h 43 min
